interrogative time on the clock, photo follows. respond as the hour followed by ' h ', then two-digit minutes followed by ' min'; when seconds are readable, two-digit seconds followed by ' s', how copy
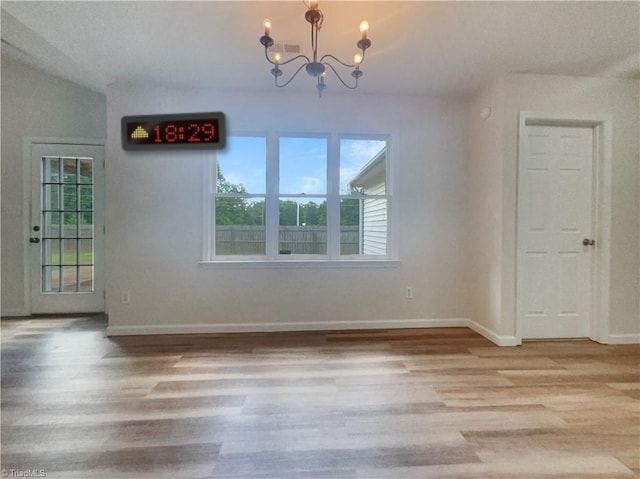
18 h 29 min
